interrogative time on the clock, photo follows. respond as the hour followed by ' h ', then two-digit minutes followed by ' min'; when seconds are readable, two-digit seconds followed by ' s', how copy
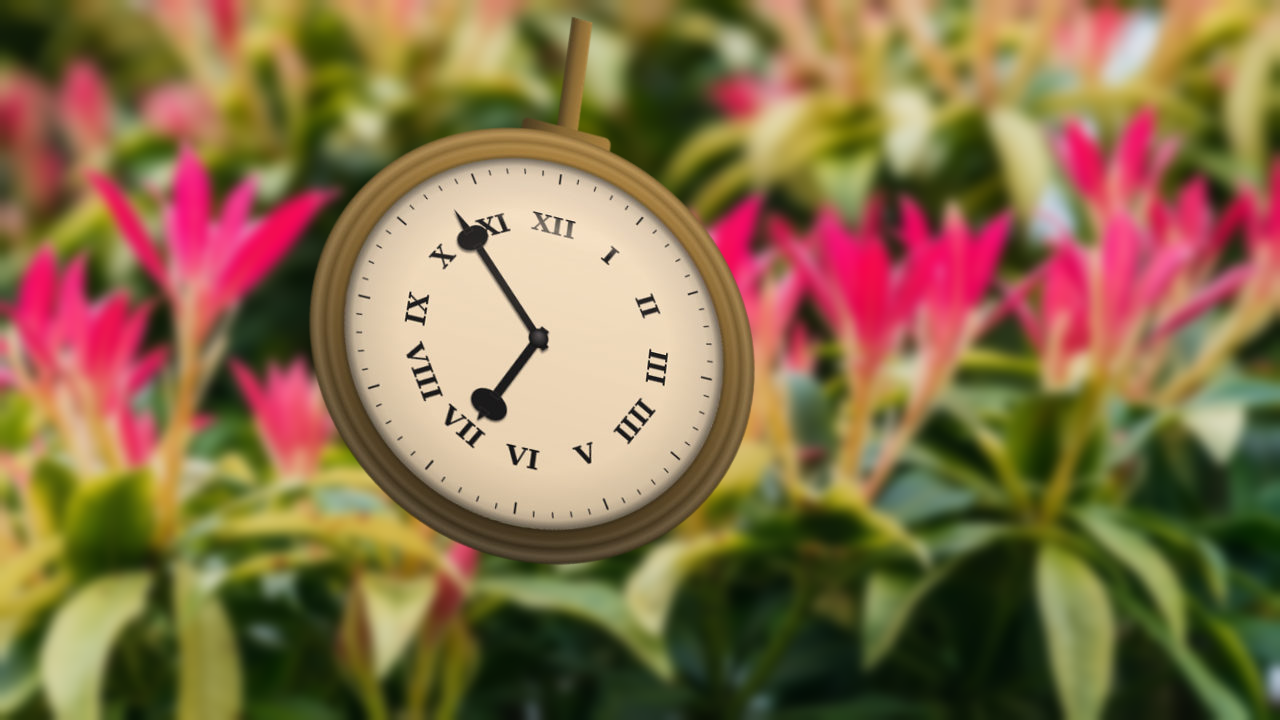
6 h 53 min
